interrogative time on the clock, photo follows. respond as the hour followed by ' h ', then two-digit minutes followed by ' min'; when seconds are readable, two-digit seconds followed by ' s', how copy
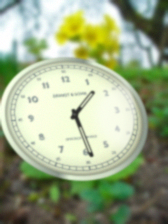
1 h 29 min
